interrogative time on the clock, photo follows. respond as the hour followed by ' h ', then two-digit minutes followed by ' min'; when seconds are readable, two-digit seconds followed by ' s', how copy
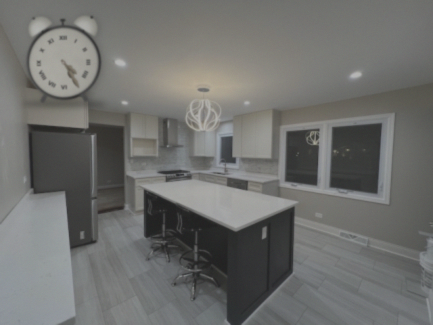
4 h 25 min
